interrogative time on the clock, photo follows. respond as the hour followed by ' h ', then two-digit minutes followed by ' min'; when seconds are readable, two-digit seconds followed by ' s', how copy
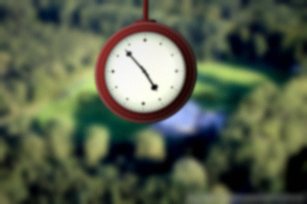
4 h 53 min
